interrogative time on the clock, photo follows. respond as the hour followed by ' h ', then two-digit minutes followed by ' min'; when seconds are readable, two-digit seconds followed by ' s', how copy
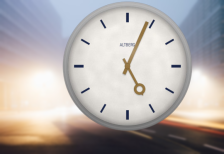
5 h 04 min
